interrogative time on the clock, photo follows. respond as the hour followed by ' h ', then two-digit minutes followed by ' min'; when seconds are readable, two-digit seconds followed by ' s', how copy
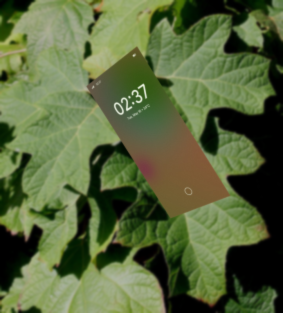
2 h 37 min
